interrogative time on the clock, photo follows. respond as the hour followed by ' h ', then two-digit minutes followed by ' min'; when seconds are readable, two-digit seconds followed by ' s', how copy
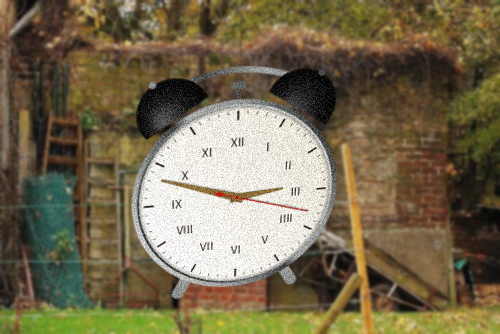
2 h 48 min 18 s
